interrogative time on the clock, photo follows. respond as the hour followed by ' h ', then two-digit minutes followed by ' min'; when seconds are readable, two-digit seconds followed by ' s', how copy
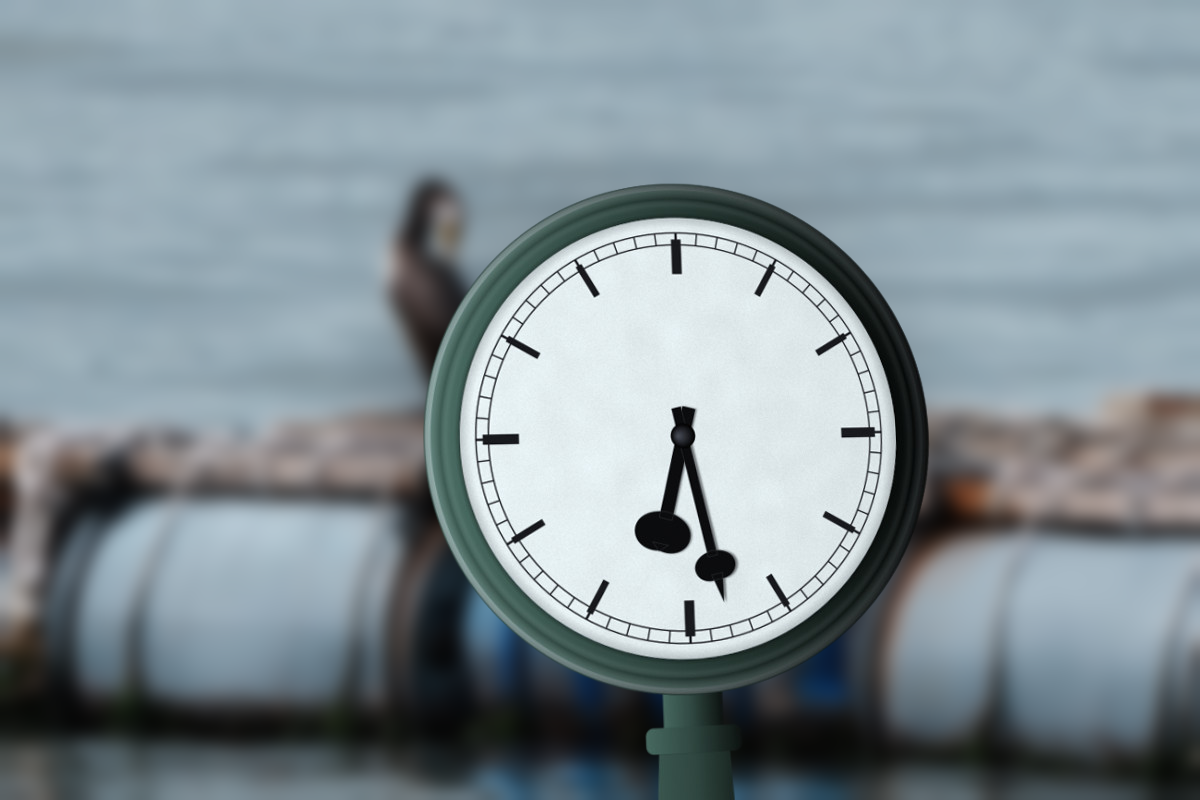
6 h 28 min
